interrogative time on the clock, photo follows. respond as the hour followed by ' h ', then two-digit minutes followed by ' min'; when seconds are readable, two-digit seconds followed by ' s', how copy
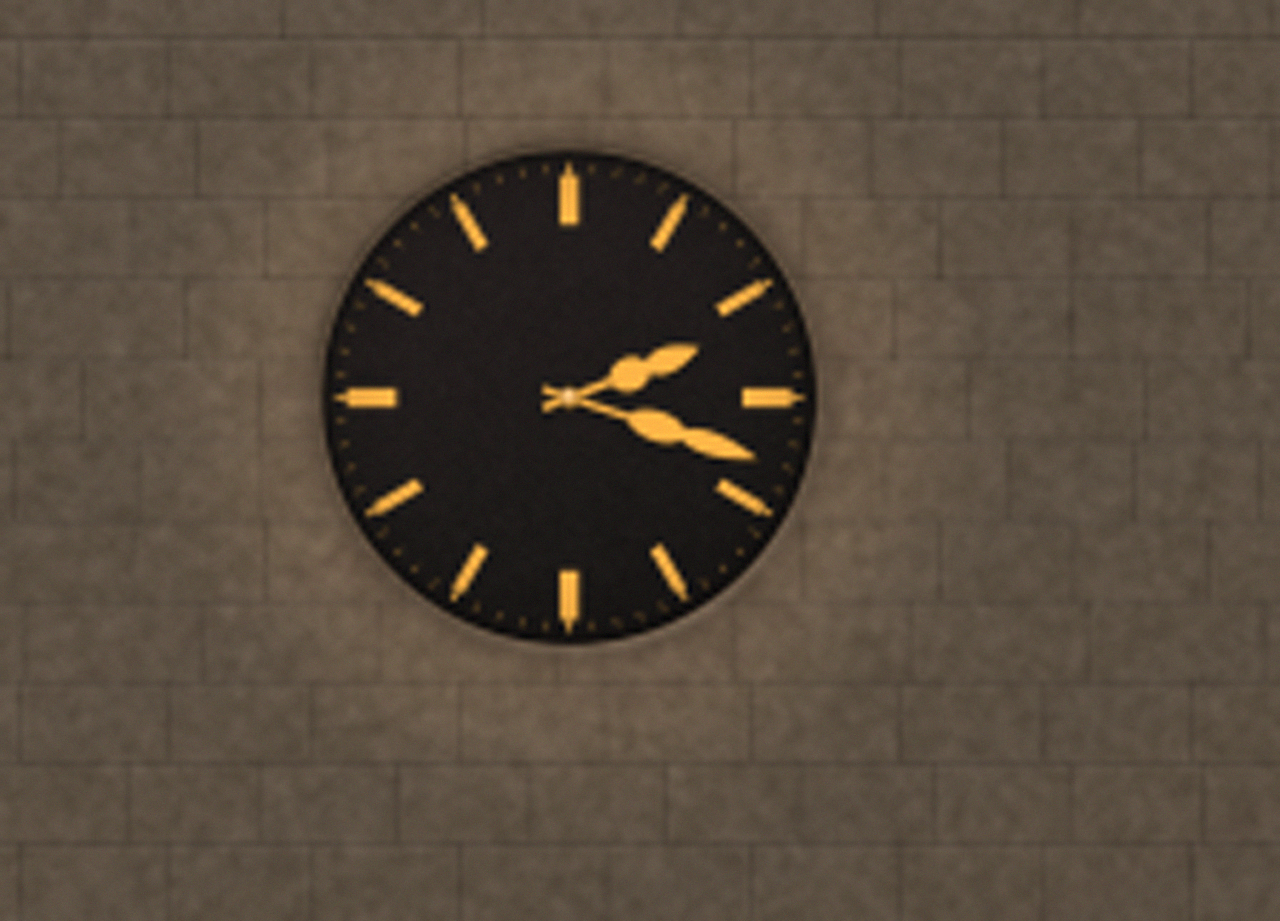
2 h 18 min
